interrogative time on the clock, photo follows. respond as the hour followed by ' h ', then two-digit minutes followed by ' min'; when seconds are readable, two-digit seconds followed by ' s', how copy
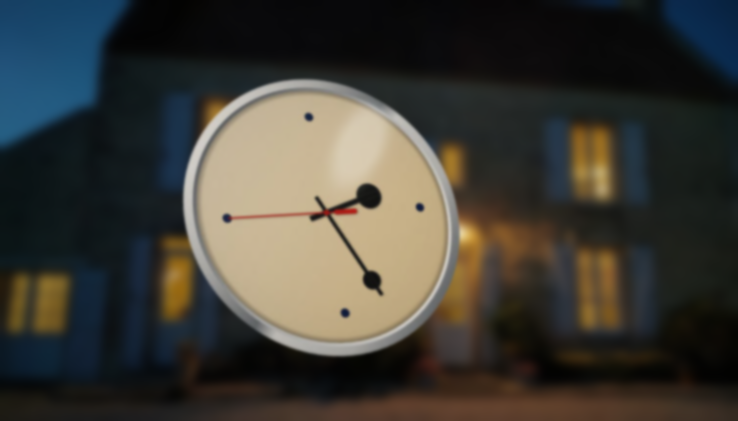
2 h 25 min 45 s
